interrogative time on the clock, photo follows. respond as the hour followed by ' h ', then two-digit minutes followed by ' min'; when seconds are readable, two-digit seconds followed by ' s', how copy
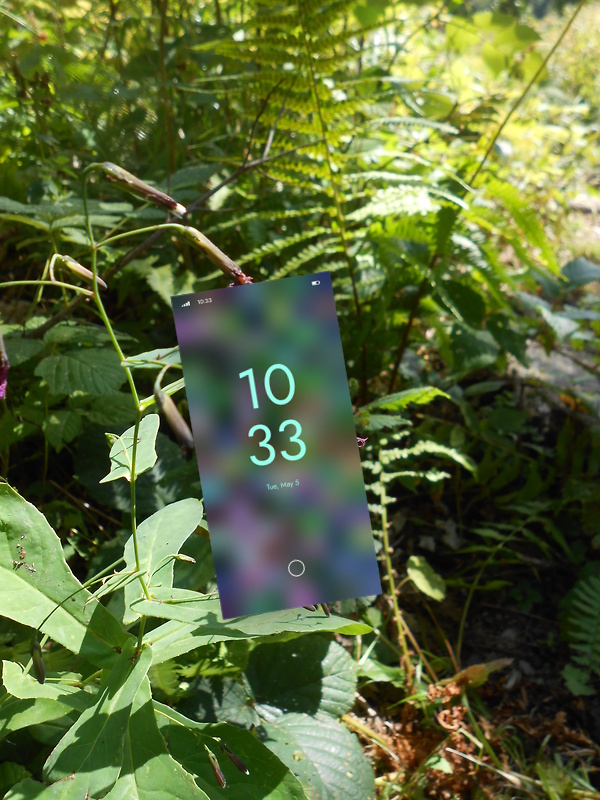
10 h 33 min
